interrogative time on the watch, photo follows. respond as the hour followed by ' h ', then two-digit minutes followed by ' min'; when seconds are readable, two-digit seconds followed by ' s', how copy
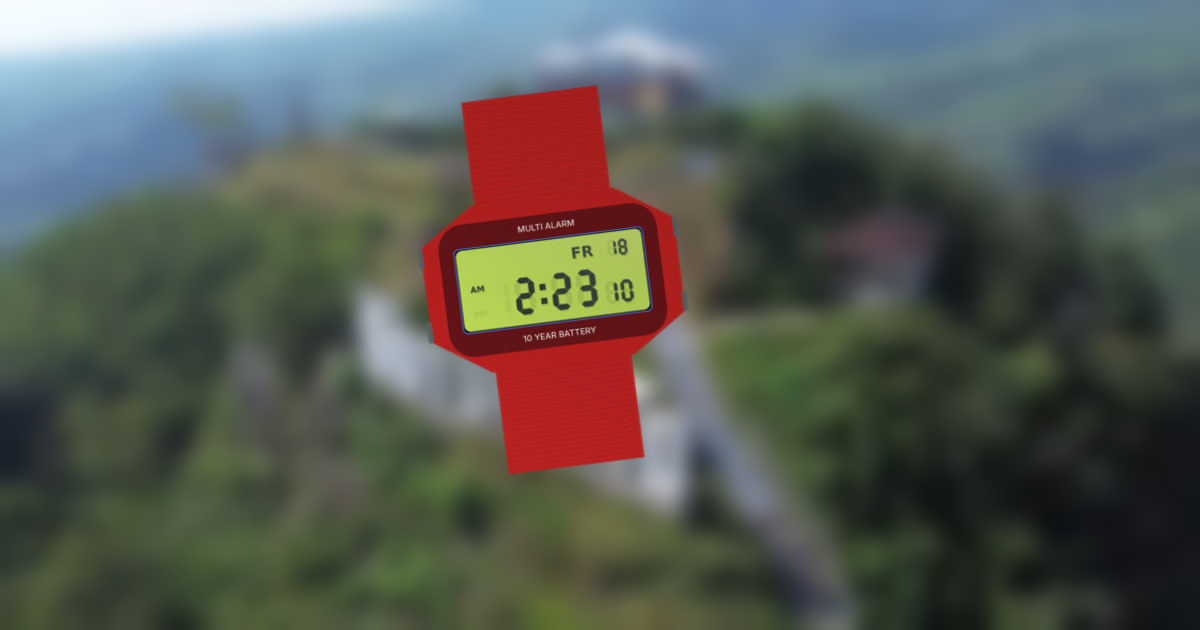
2 h 23 min 10 s
